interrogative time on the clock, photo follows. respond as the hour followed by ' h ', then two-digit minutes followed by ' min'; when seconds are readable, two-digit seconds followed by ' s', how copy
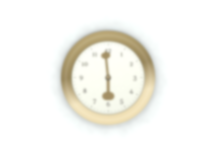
5 h 59 min
